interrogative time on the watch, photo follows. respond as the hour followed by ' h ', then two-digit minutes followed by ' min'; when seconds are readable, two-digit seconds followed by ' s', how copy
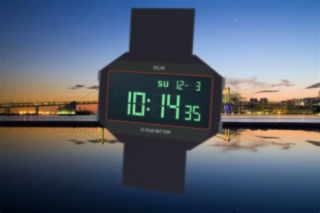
10 h 14 min 35 s
